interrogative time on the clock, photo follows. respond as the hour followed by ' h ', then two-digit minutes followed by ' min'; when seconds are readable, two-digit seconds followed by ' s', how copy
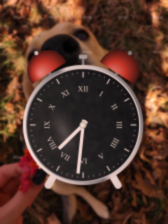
7 h 31 min
